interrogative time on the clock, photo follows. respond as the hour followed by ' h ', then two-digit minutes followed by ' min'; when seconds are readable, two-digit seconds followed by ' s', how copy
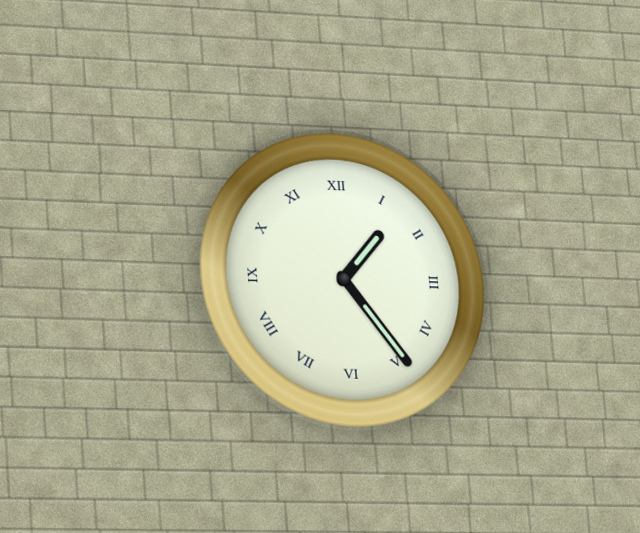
1 h 24 min
